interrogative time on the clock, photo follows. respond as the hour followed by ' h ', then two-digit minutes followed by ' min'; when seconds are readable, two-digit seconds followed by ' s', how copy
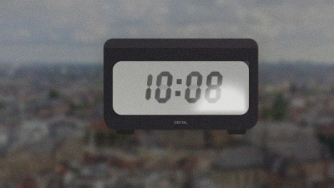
10 h 08 min
